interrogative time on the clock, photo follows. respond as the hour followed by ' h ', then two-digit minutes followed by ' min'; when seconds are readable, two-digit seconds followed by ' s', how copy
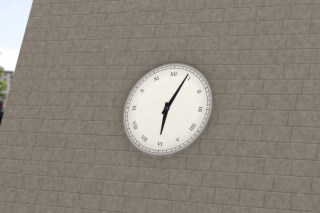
6 h 04 min
